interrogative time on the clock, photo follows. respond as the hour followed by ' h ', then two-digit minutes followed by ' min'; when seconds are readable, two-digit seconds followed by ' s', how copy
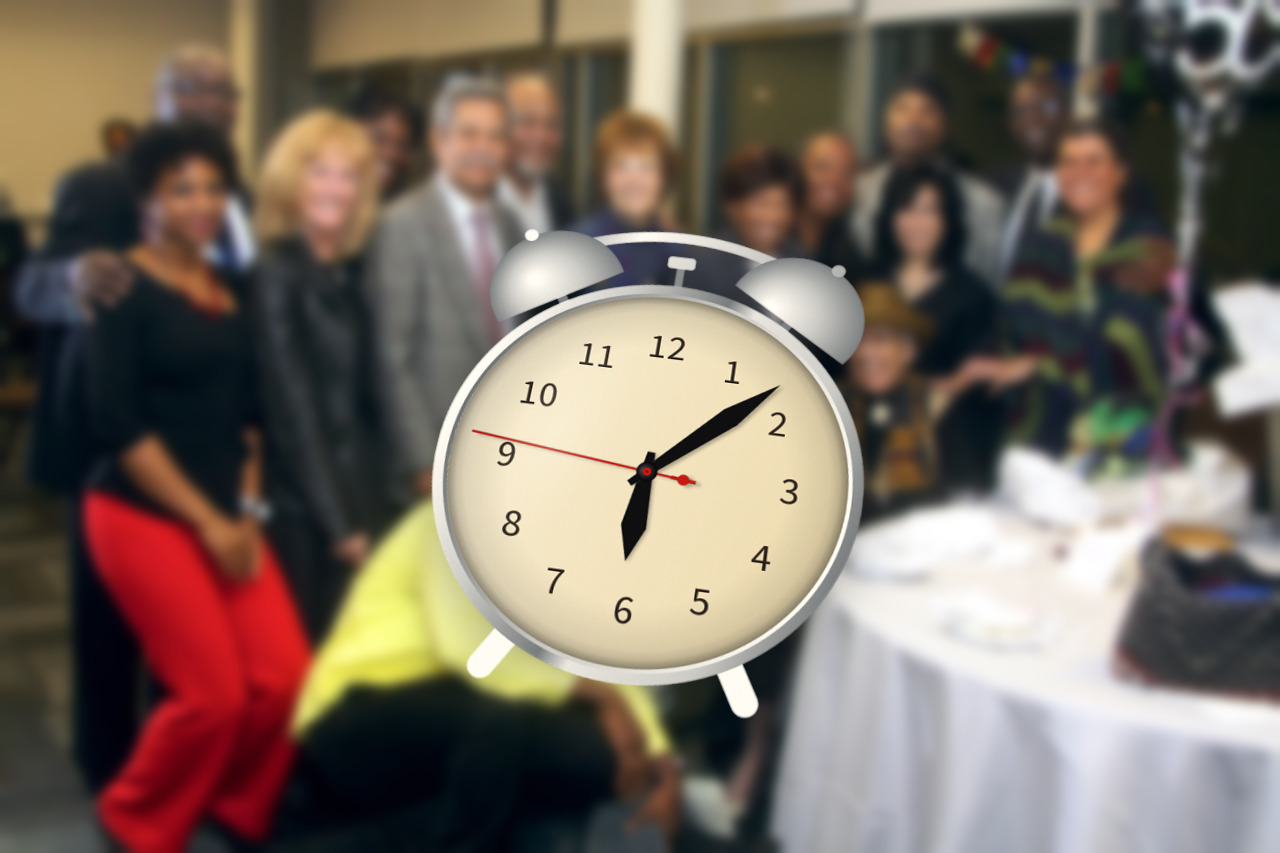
6 h 07 min 46 s
